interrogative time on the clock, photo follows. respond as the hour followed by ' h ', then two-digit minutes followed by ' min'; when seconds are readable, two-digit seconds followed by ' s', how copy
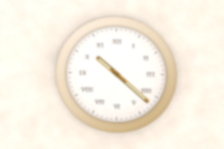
10 h 22 min
